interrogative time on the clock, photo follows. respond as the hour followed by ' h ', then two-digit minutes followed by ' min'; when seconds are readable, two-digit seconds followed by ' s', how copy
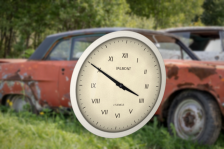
3 h 50 min
